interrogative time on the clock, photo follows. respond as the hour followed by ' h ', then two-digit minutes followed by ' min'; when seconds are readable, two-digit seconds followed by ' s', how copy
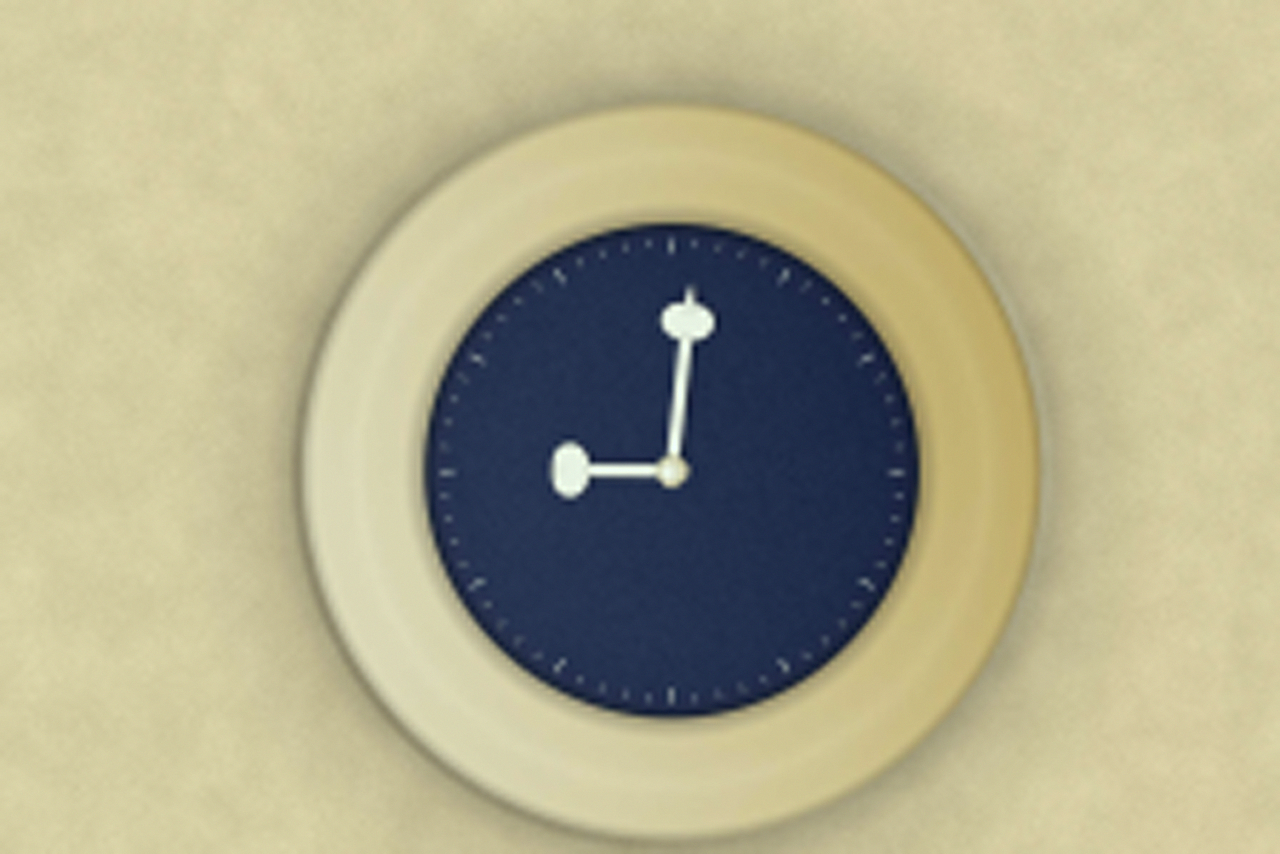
9 h 01 min
